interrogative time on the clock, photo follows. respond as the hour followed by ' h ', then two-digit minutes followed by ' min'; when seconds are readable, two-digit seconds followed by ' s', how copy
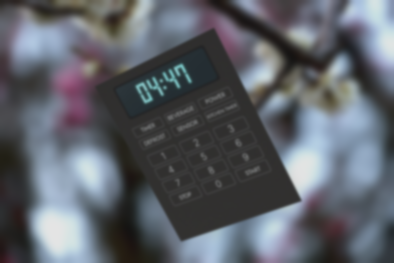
4 h 47 min
